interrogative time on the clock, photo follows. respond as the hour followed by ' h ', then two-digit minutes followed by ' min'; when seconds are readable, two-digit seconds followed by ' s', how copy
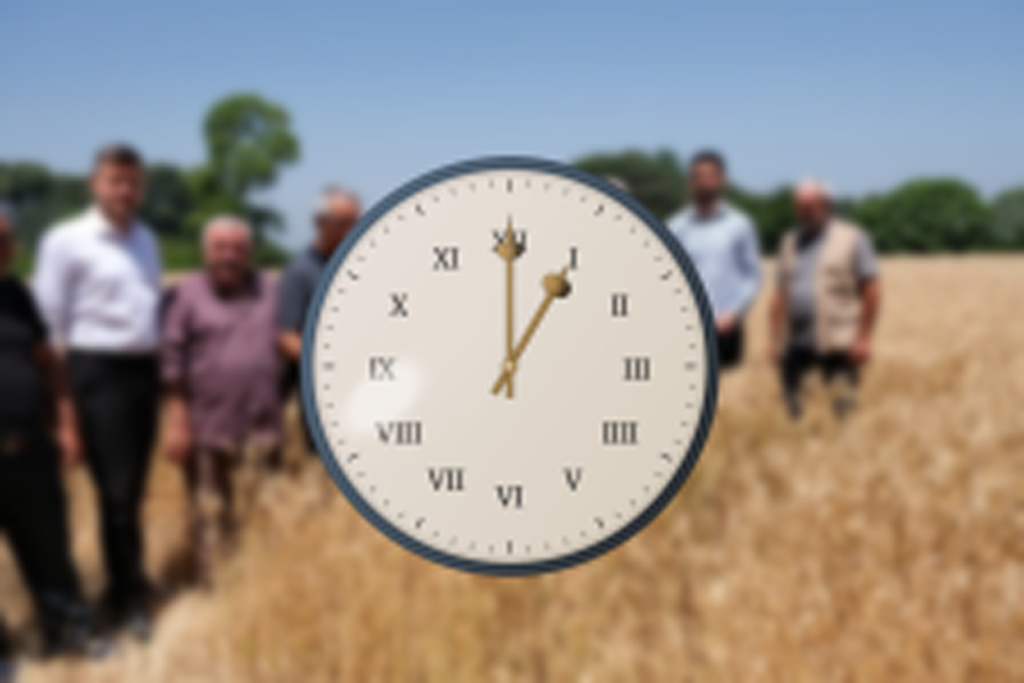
1 h 00 min
